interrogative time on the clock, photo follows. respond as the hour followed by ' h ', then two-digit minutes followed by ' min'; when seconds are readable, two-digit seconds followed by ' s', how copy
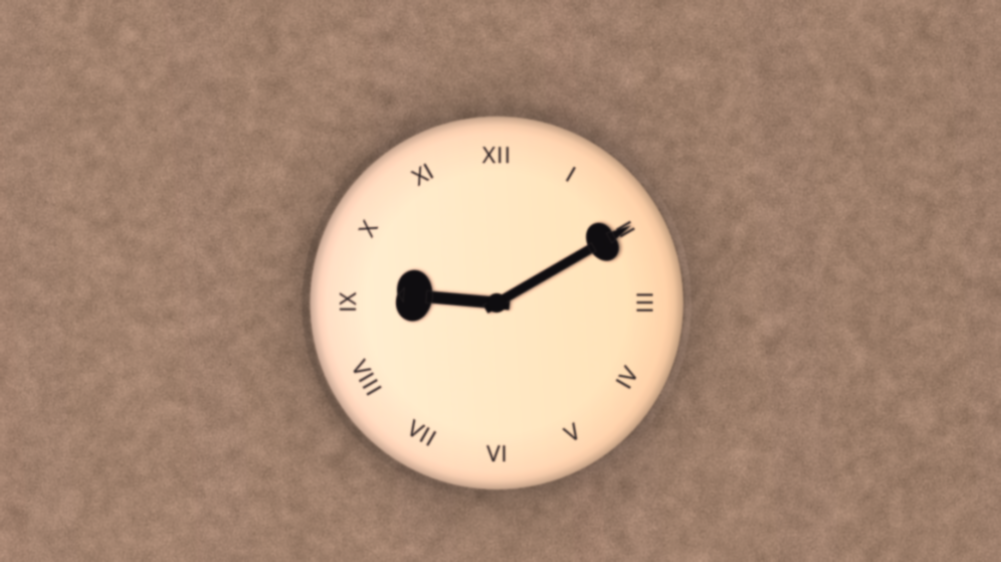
9 h 10 min
